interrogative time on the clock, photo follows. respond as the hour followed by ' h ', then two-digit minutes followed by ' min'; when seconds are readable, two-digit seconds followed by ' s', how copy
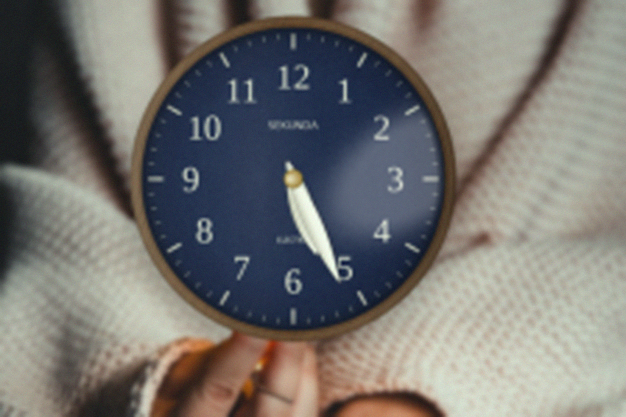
5 h 26 min
